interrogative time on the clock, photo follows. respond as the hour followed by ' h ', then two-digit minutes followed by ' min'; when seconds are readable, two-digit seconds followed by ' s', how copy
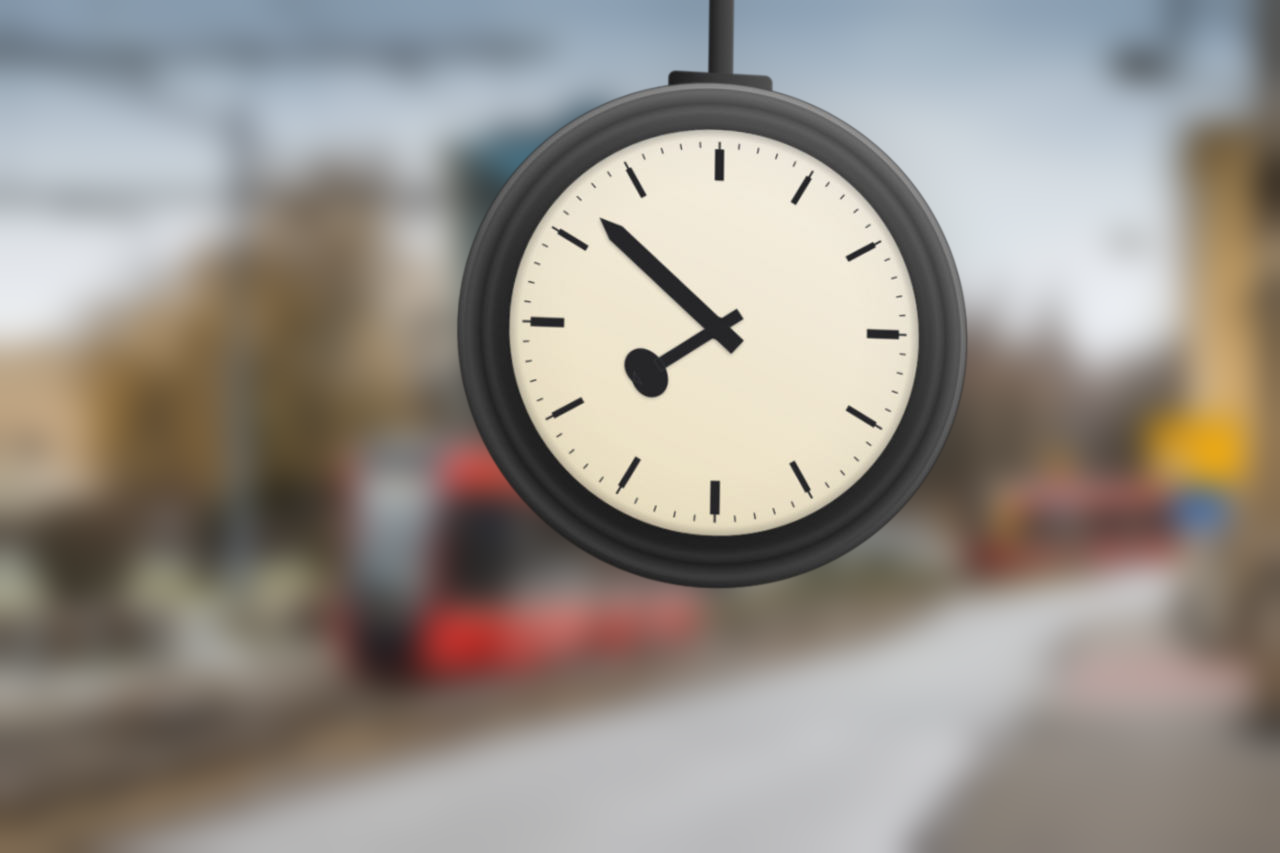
7 h 52 min
